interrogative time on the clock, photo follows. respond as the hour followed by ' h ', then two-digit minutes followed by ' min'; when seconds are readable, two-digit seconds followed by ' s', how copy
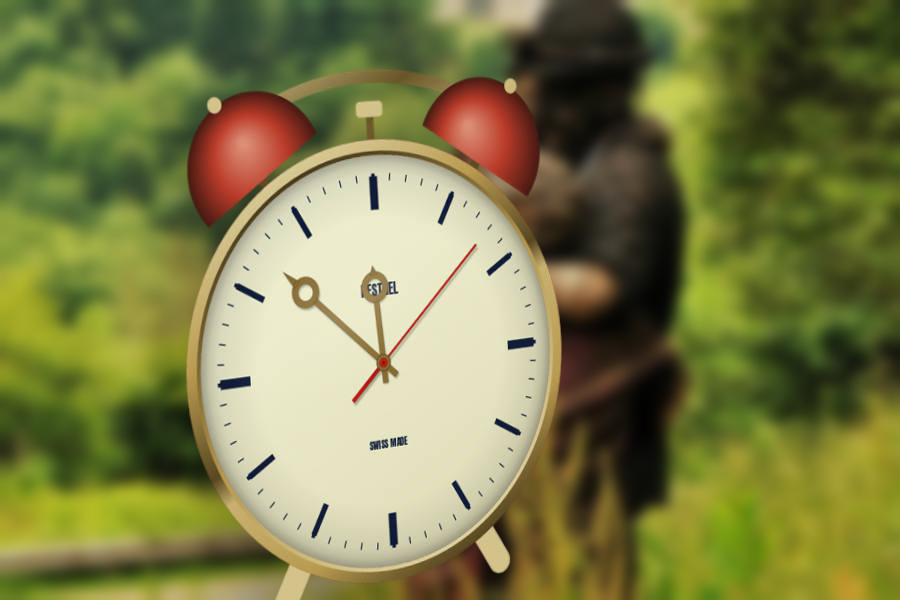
11 h 52 min 08 s
